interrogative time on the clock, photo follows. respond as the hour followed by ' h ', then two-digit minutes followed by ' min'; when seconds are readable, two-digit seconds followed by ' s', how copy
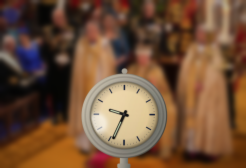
9 h 34 min
